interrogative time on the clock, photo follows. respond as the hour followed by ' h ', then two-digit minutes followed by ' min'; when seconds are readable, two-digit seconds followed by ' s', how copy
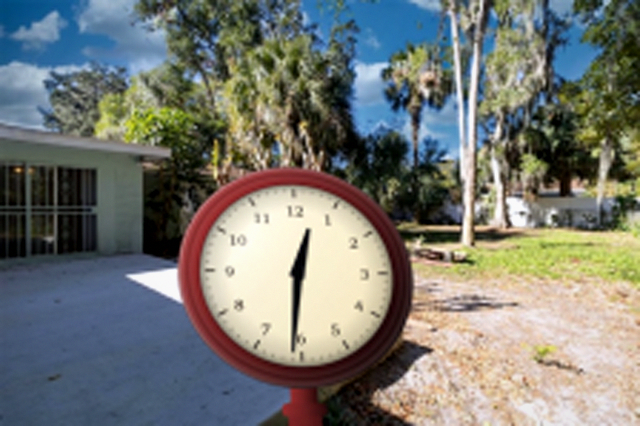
12 h 31 min
